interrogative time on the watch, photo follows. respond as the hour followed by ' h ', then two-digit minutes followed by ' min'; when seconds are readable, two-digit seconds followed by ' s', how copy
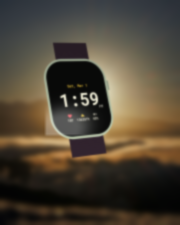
1 h 59 min
